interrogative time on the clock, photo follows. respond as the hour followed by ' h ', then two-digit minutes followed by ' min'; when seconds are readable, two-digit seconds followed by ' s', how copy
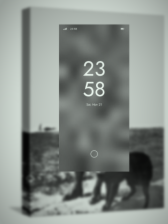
23 h 58 min
